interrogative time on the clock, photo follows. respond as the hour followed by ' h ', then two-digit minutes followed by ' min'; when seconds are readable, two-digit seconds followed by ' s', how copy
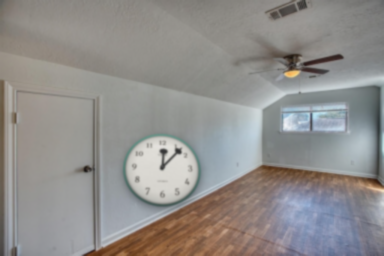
12 h 07 min
